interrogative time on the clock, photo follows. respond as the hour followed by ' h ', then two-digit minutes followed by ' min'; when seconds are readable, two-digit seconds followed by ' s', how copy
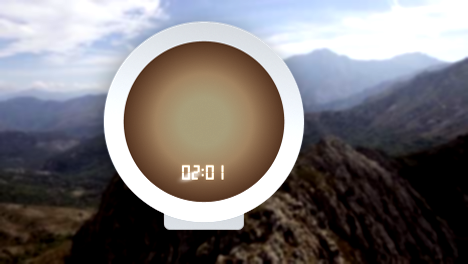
2 h 01 min
